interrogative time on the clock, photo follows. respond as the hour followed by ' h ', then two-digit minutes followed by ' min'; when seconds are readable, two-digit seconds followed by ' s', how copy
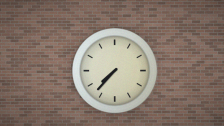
7 h 37 min
